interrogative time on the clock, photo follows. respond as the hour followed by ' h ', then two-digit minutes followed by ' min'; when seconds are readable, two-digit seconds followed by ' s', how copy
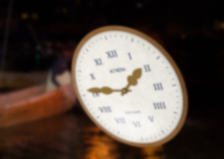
1 h 46 min
